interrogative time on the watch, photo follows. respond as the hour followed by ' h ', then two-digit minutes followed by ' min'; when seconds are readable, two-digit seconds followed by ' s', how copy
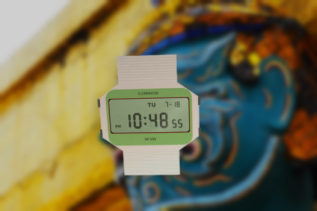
10 h 48 min 55 s
